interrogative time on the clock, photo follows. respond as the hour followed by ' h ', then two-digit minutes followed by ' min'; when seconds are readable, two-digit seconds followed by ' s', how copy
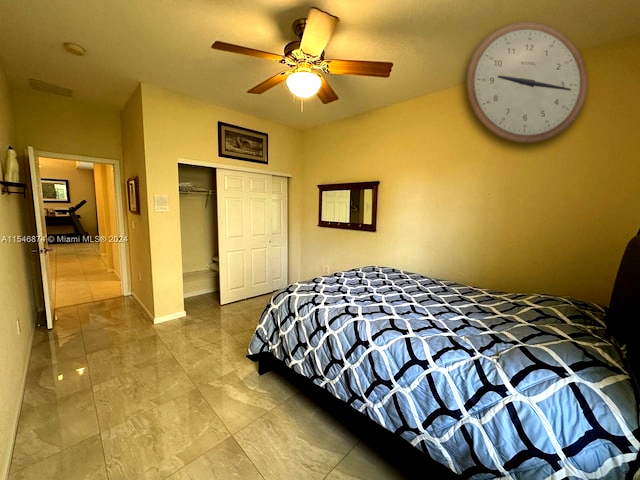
9 h 16 min
